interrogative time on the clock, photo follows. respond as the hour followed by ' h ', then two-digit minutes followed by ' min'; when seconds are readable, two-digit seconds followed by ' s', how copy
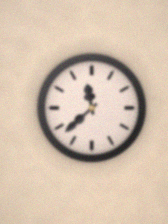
11 h 38 min
